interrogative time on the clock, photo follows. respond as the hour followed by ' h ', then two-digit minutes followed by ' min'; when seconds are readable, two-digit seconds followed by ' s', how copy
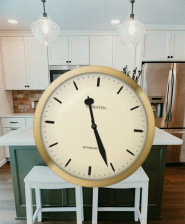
11 h 26 min
